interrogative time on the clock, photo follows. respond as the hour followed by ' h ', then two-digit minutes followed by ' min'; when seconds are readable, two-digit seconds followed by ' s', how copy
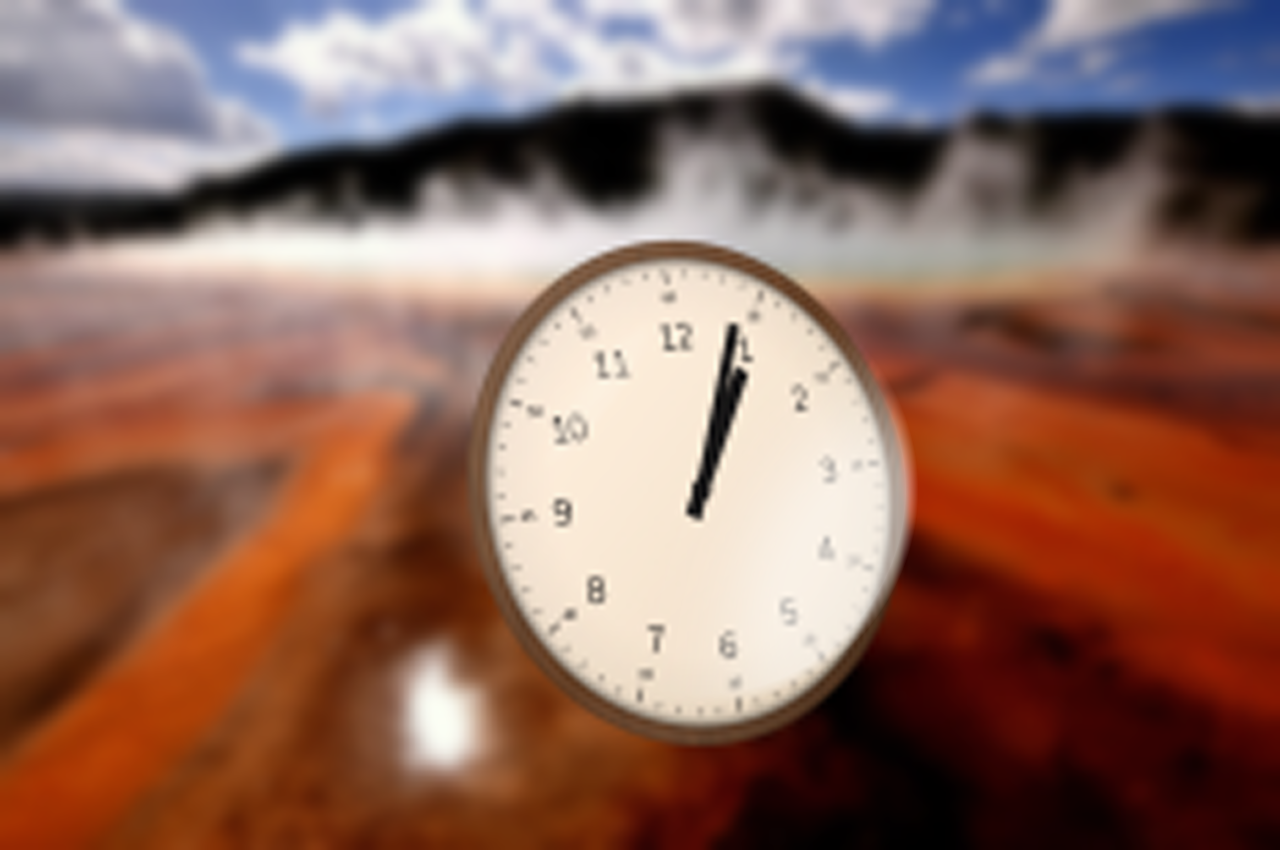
1 h 04 min
